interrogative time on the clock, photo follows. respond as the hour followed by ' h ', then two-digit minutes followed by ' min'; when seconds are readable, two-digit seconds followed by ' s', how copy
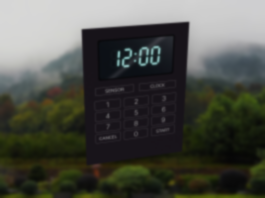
12 h 00 min
